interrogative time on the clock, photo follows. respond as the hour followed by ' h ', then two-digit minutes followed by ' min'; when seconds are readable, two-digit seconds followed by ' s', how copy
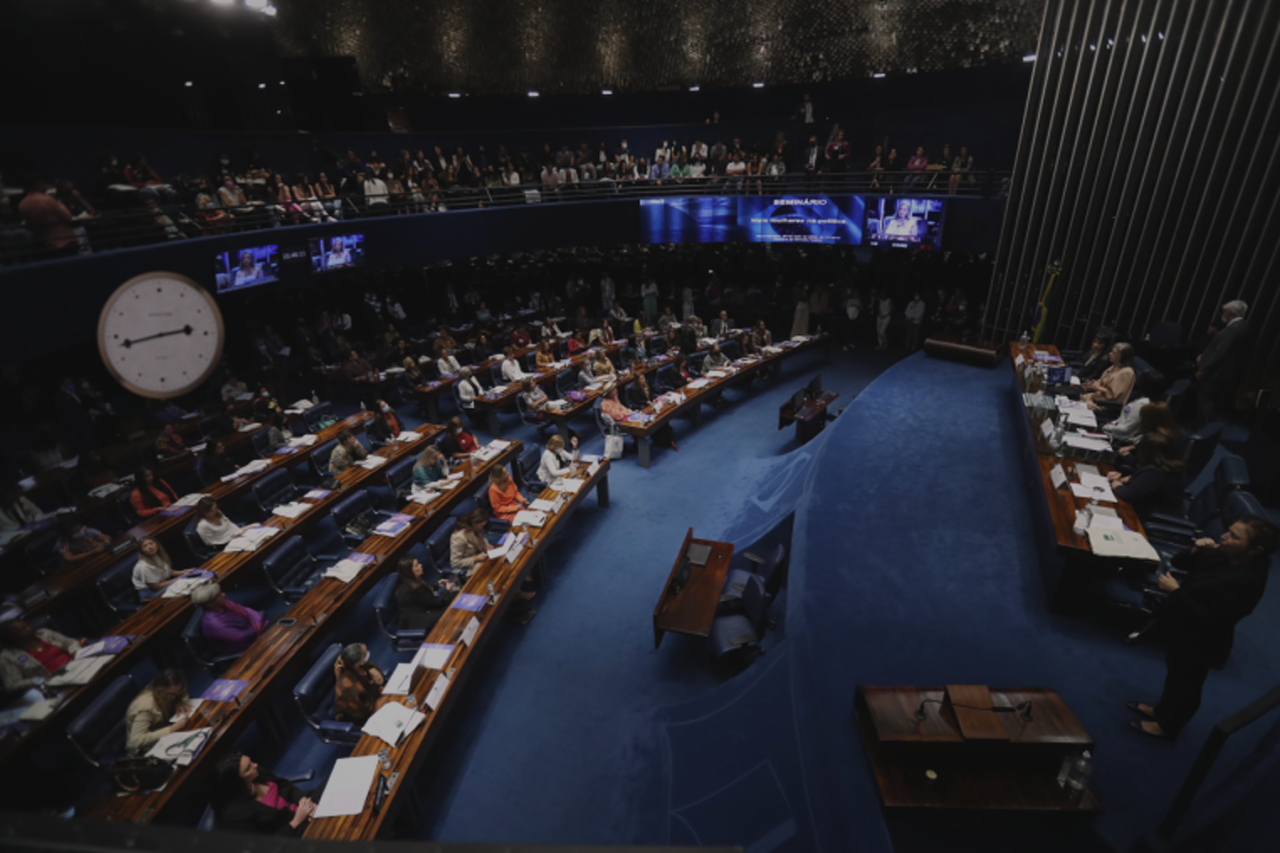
2 h 43 min
